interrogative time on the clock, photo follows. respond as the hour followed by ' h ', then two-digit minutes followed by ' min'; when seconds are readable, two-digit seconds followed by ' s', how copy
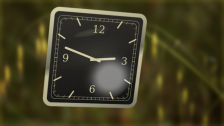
2 h 48 min
